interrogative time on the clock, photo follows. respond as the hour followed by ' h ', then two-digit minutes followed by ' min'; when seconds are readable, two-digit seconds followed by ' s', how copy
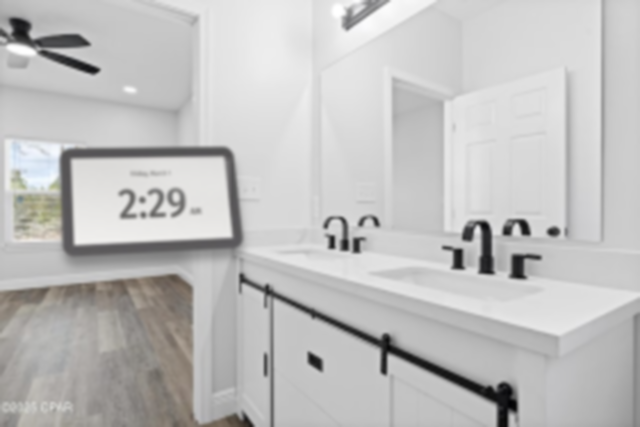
2 h 29 min
